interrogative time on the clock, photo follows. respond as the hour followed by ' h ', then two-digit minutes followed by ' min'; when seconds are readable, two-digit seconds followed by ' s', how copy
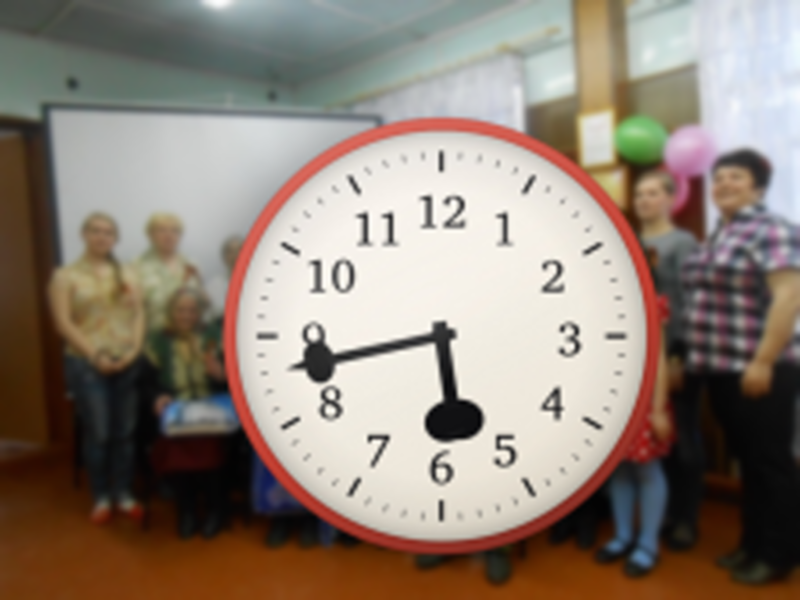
5 h 43 min
